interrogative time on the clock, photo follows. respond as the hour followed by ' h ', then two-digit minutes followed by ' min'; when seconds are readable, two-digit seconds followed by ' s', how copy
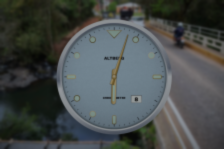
6 h 03 min
